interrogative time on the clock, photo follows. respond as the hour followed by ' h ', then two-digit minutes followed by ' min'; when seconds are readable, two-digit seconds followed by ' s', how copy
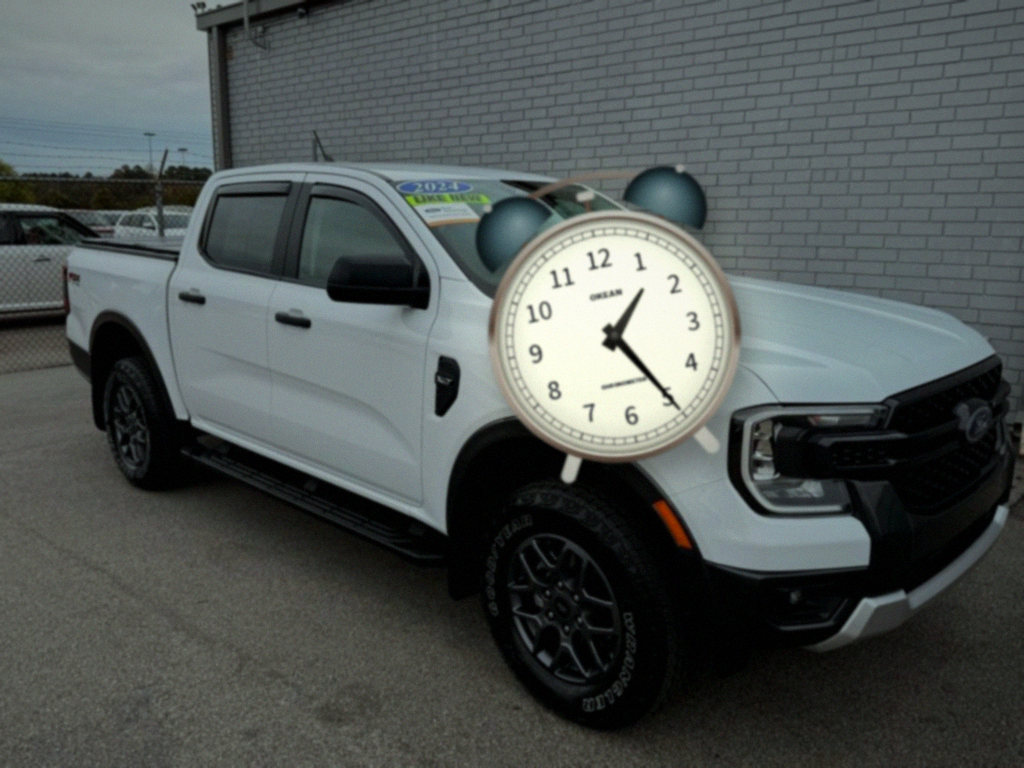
1 h 25 min
